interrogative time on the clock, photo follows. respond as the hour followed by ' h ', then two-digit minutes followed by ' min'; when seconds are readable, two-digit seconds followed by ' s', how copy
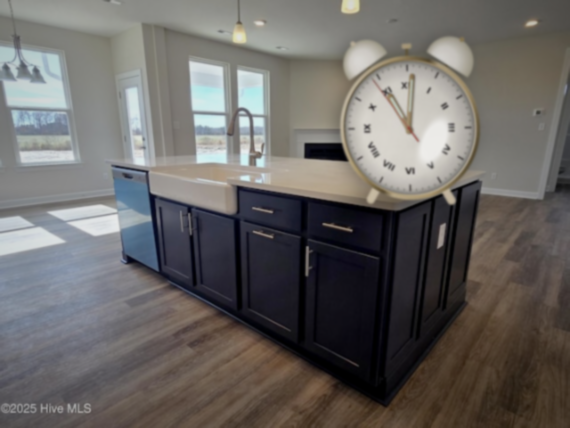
11 h 00 min 54 s
